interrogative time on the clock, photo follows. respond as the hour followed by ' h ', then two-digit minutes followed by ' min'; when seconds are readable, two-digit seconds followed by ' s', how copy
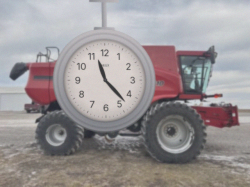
11 h 23 min
